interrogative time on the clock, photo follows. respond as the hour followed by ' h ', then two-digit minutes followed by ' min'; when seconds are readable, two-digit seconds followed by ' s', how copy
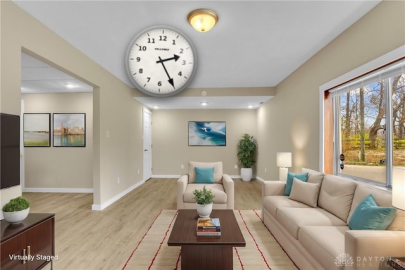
2 h 25 min
